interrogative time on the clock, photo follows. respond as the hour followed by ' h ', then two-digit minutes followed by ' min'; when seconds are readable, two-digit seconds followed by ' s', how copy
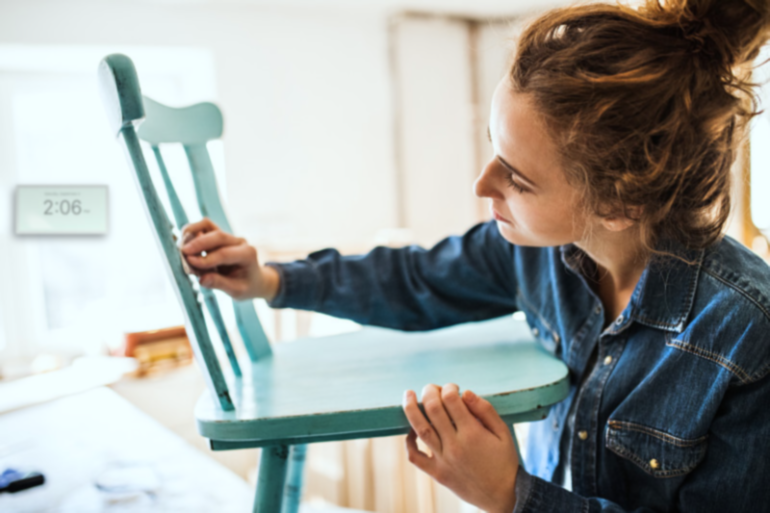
2 h 06 min
